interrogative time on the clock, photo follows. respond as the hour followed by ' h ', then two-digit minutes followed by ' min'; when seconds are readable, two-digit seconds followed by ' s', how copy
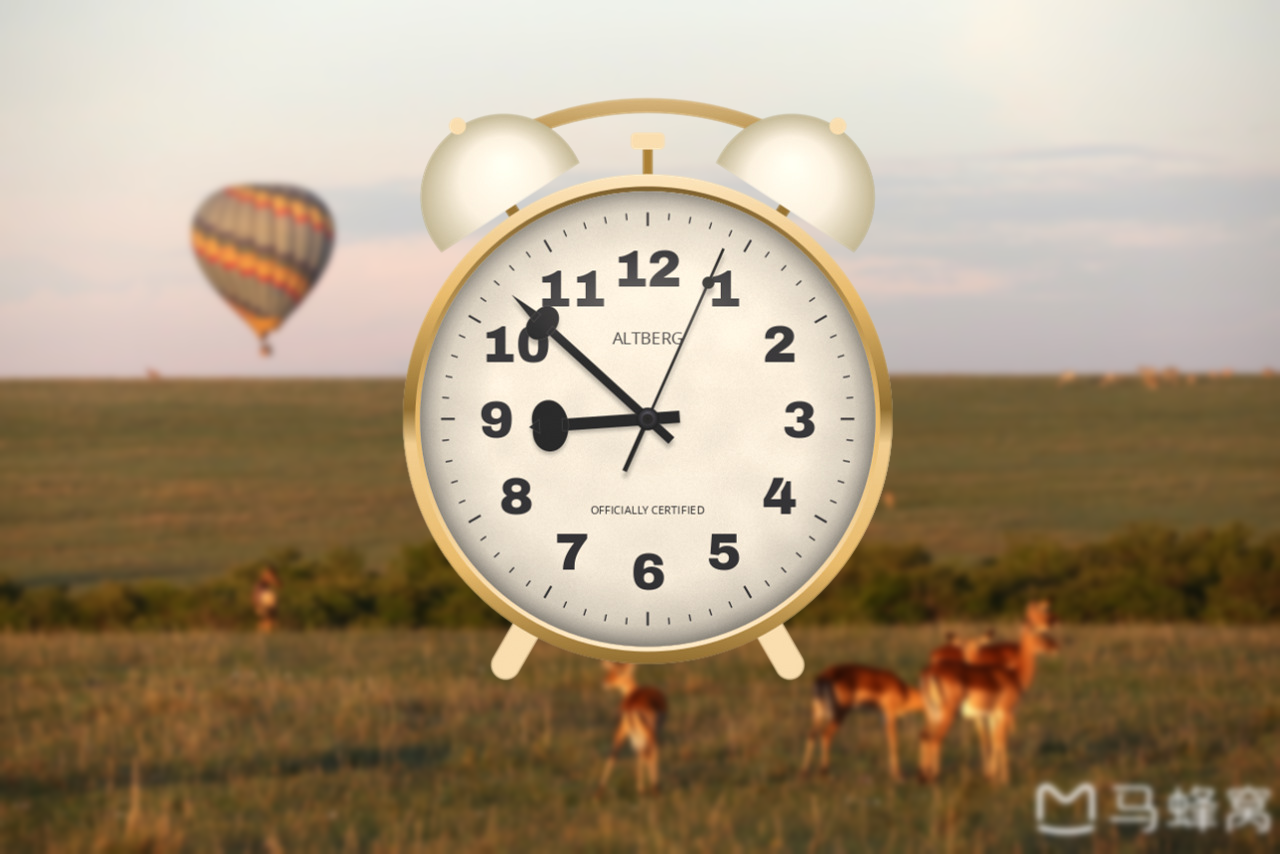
8 h 52 min 04 s
